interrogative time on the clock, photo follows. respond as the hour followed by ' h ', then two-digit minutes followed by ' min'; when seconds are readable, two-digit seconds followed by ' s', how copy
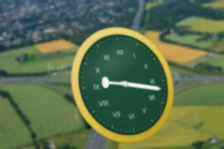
9 h 17 min
